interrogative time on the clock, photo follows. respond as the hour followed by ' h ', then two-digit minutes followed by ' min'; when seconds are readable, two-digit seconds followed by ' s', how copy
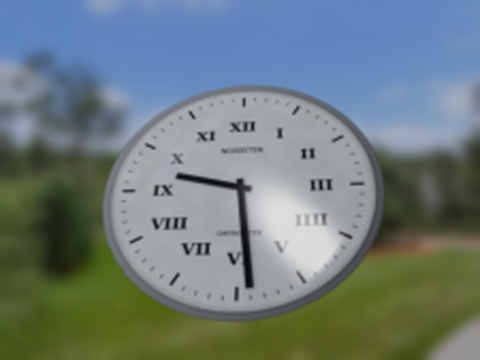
9 h 29 min
